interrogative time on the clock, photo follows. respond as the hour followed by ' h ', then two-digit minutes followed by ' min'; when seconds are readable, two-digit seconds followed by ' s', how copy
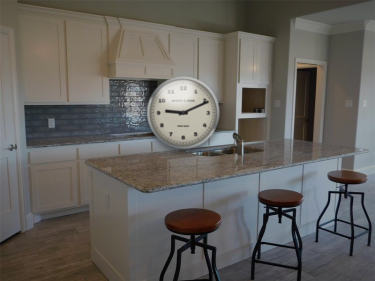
9 h 11 min
